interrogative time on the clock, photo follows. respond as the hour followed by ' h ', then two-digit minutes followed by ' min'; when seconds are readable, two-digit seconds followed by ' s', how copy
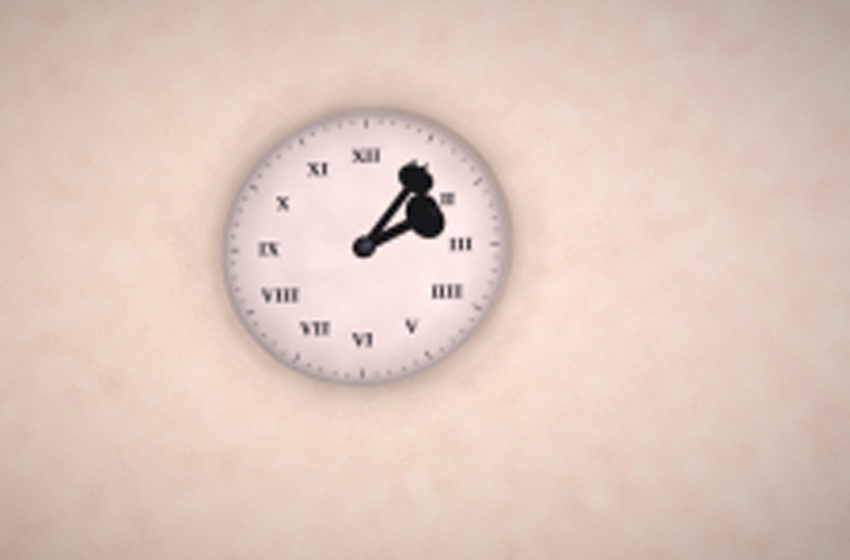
2 h 06 min
